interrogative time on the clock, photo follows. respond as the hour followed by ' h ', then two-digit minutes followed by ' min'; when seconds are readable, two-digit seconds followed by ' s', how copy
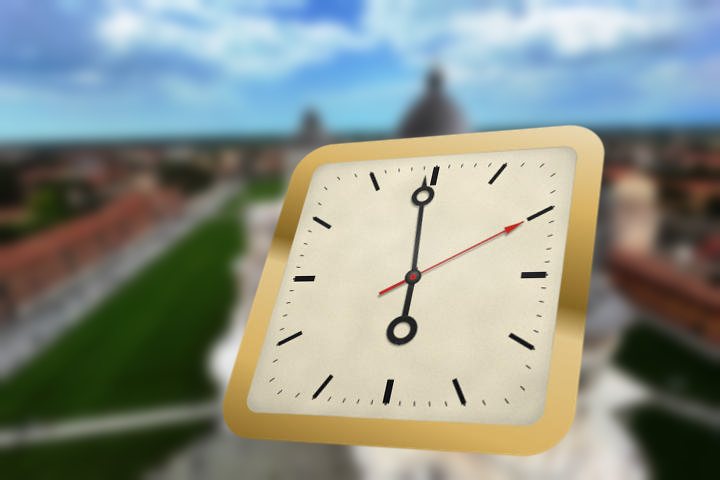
5 h 59 min 10 s
